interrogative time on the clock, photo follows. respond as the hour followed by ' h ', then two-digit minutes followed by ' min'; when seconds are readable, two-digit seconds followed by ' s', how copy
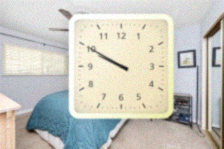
9 h 50 min
